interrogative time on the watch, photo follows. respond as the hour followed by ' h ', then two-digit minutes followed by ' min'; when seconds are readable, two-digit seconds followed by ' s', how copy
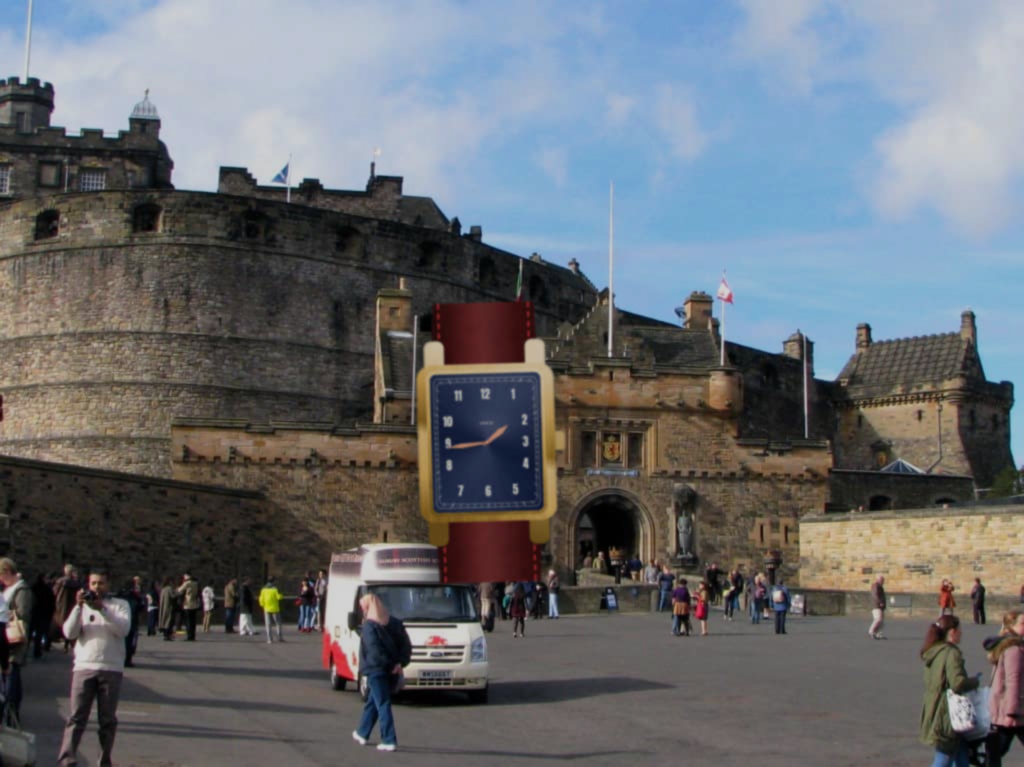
1 h 44 min
